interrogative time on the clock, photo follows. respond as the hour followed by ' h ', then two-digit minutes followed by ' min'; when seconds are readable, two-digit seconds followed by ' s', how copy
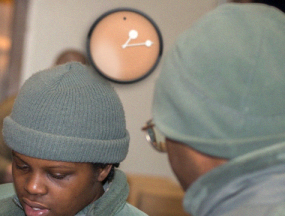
1 h 14 min
